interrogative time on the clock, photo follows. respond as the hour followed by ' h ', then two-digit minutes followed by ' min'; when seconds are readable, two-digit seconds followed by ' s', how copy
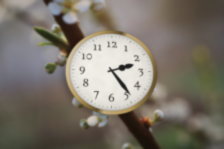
2 h 24 min
